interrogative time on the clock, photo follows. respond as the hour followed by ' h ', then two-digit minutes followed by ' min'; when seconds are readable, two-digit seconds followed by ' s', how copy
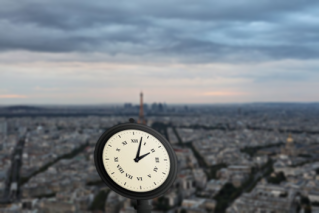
2 h 03 min
